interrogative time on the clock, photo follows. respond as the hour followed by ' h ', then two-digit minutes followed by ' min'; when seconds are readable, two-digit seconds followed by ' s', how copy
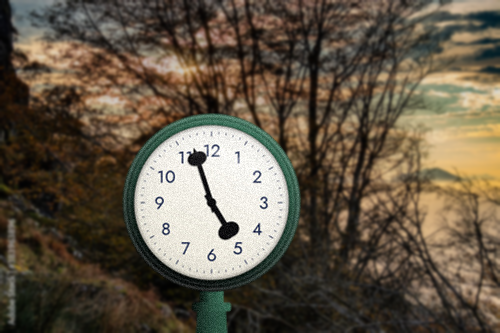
4 h 57 min
